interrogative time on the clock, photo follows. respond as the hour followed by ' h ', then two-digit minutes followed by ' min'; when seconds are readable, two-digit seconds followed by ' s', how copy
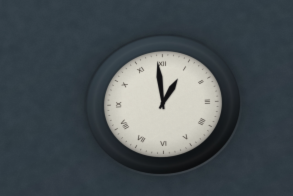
12 h 59 min
